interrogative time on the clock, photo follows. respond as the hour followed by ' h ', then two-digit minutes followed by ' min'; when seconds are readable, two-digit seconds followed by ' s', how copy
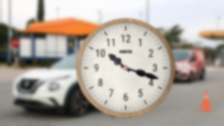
10 h 18 min
